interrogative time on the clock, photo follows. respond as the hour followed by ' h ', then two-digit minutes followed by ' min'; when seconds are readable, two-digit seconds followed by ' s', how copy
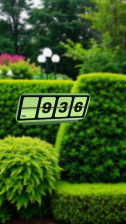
9 h 36 min
